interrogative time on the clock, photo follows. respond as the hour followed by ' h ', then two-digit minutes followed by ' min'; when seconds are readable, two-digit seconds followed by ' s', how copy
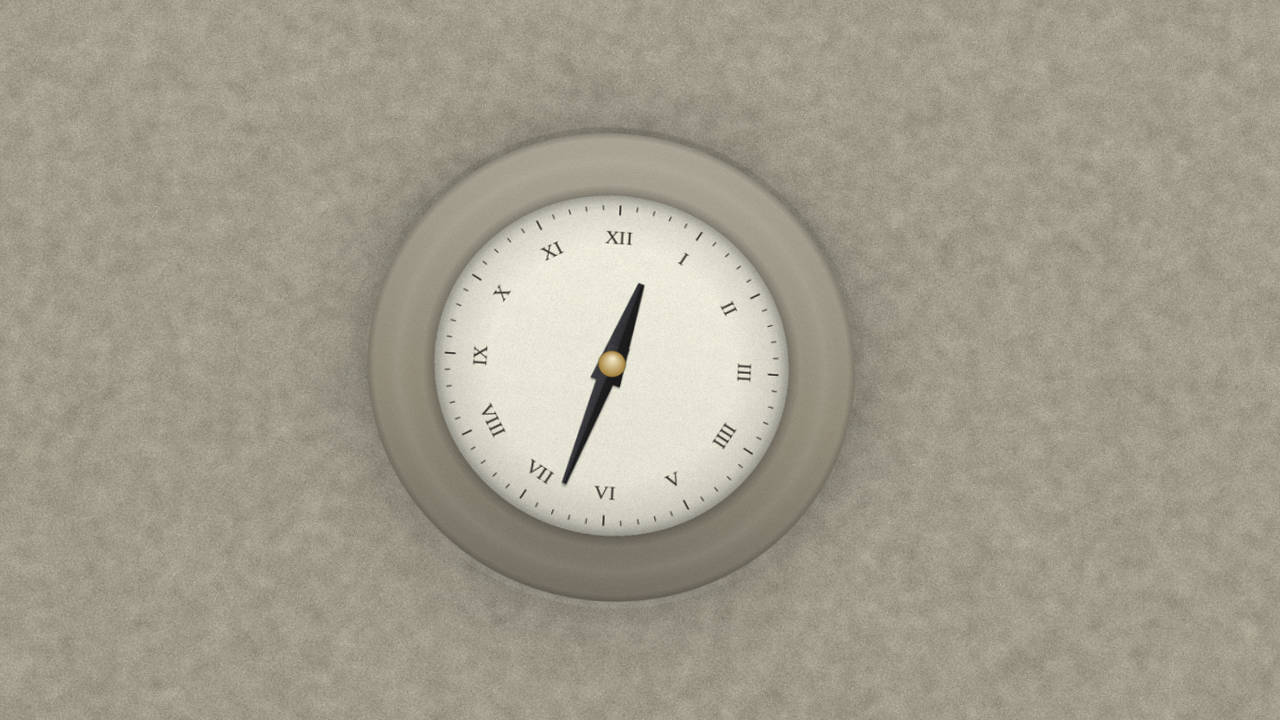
12 h 33 min
